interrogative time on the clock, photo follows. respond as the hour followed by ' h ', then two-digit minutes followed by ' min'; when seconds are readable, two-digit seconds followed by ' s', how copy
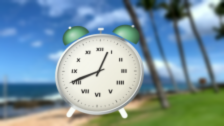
12 h 41 min
